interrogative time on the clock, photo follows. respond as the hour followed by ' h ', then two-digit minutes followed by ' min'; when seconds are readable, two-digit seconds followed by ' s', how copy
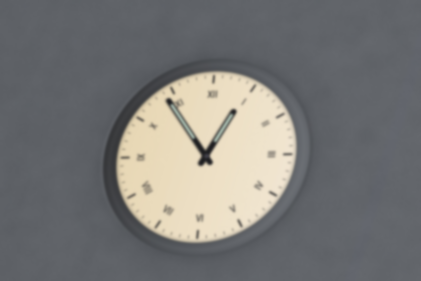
12 h 54 min
